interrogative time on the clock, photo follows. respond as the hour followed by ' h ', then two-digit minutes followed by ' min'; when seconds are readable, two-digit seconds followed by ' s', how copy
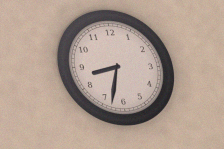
8 h 33 min
